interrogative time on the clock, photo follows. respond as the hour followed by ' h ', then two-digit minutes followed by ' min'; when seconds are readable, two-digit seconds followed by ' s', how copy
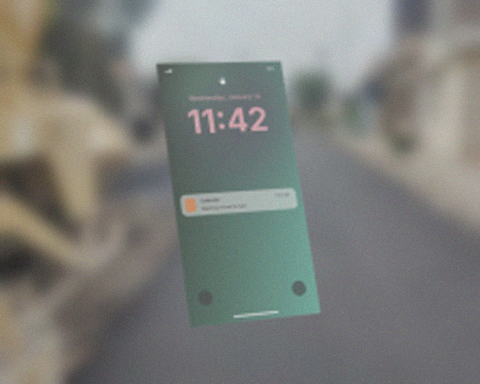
11 h 42 min
